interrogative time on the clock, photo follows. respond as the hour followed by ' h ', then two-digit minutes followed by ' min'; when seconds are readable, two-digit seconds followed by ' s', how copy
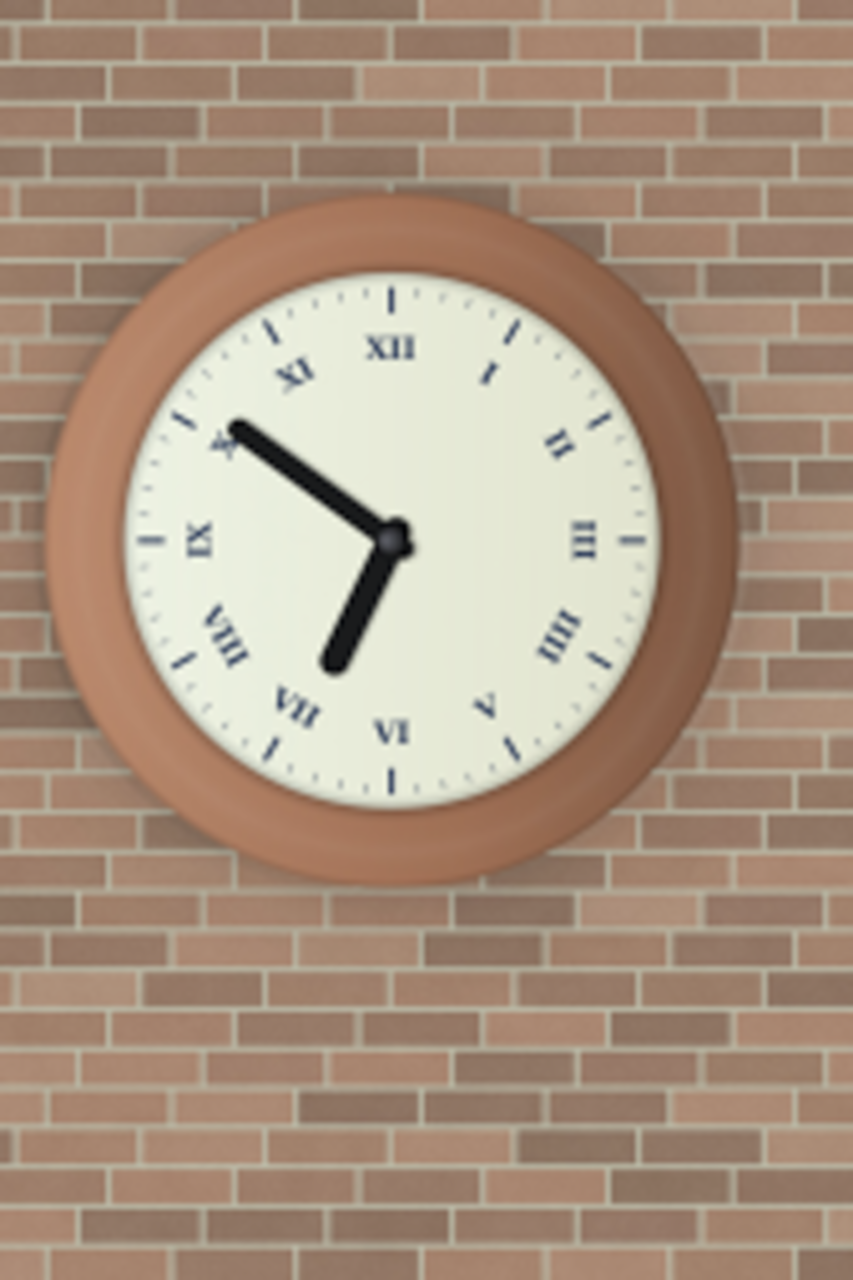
6 h 51 min
